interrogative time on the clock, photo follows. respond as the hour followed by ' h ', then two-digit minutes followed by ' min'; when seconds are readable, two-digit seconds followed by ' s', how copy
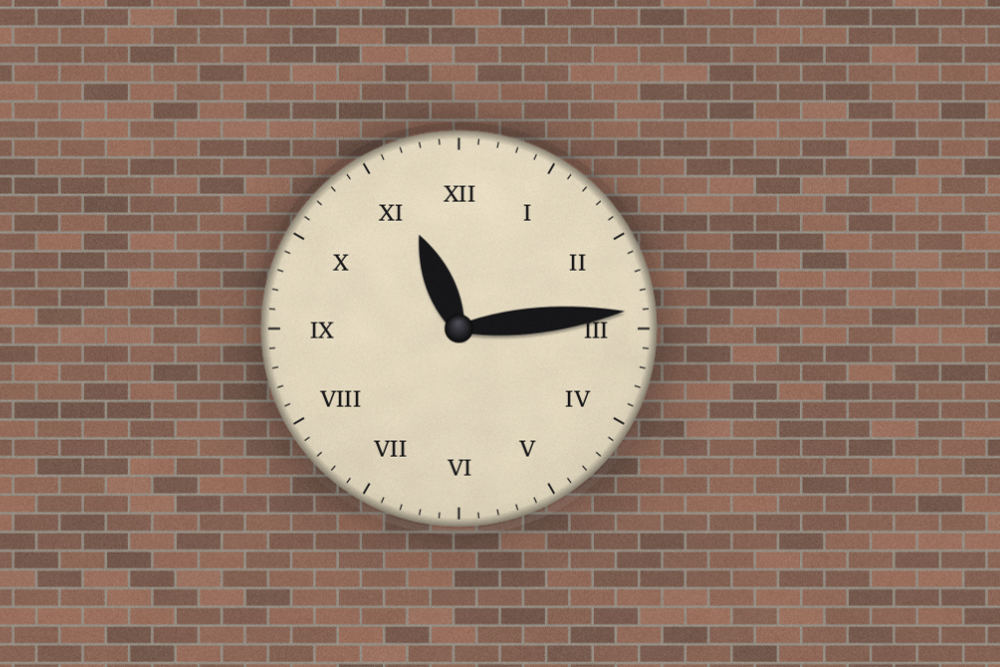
11 h 14 min
